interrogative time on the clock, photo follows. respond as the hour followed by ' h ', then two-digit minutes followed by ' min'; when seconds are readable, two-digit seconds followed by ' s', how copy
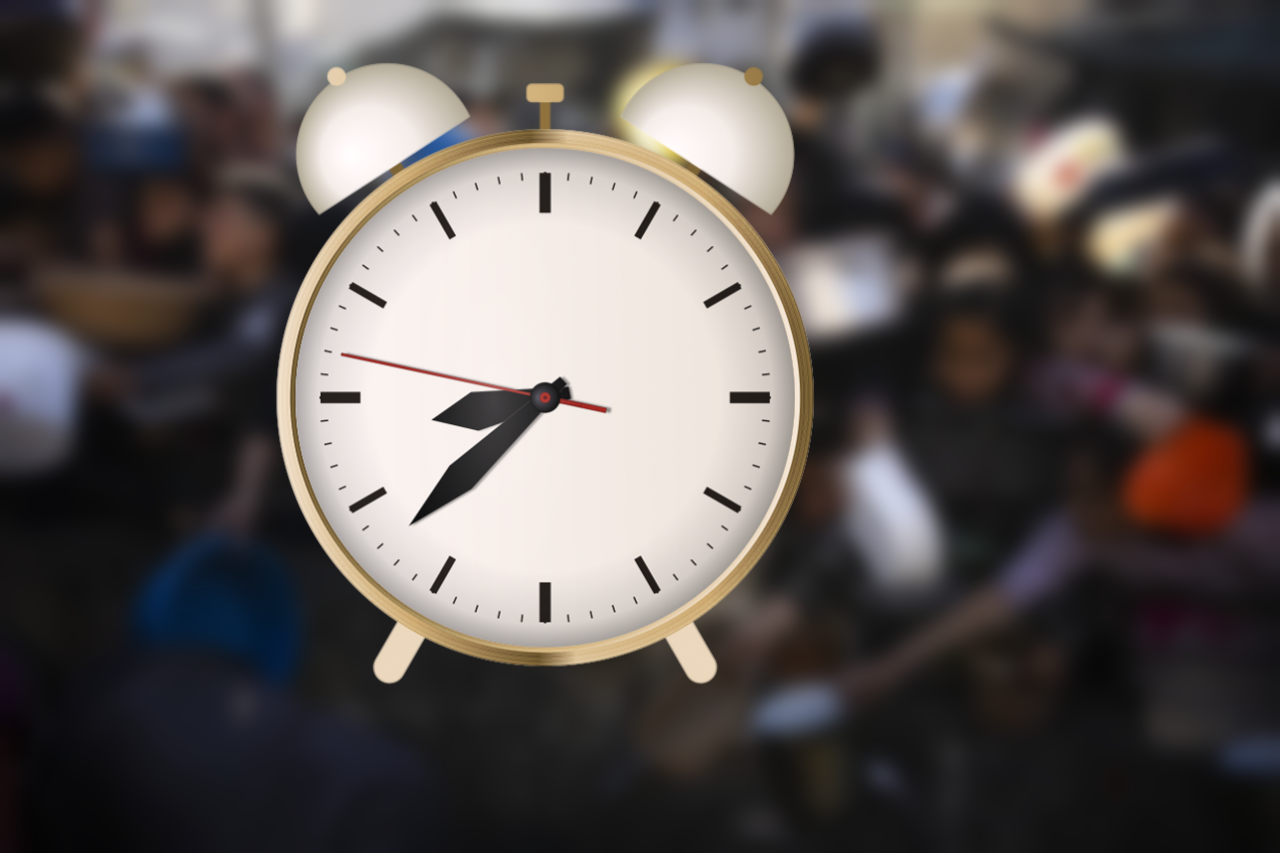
8 h 37 min 47 s
